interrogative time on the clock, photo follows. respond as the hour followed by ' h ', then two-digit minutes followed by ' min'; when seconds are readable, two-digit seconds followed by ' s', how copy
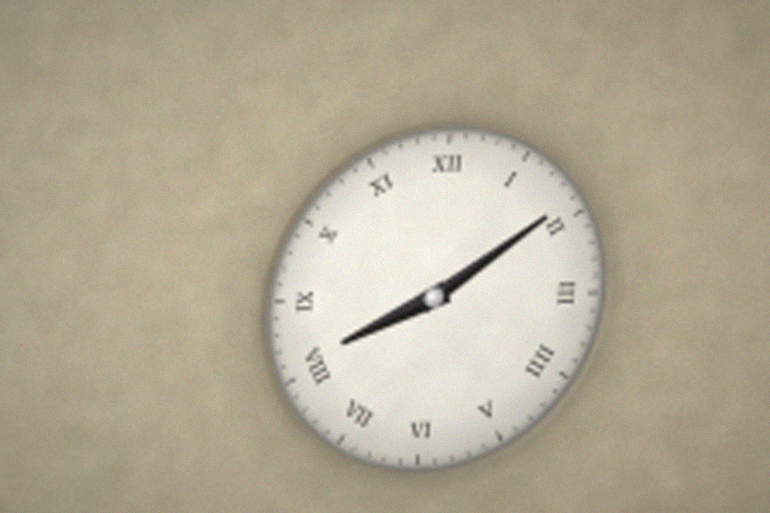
8 h 09 min
